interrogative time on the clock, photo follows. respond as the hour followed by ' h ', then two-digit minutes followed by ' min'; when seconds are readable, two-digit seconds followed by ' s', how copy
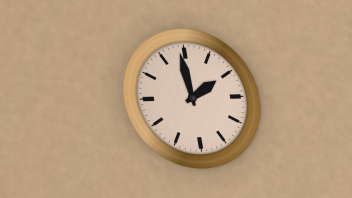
1 h 59 min
